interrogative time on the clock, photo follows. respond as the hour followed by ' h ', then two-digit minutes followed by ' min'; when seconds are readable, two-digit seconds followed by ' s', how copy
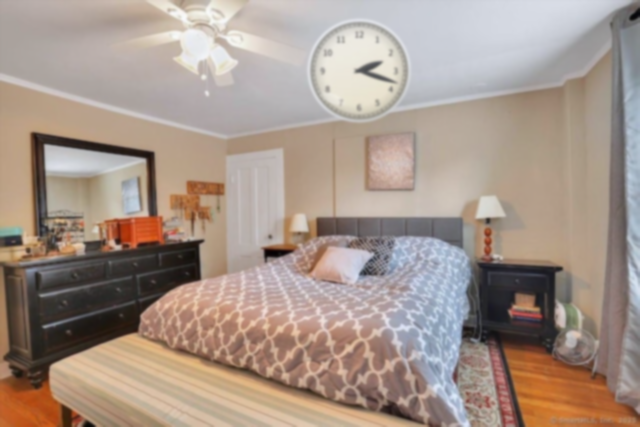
2 h 18 min
